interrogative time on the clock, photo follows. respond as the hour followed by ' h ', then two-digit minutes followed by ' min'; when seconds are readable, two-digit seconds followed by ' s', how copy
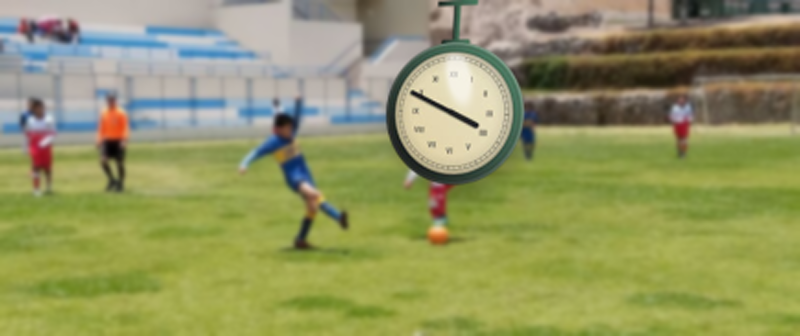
3 h 49 min
